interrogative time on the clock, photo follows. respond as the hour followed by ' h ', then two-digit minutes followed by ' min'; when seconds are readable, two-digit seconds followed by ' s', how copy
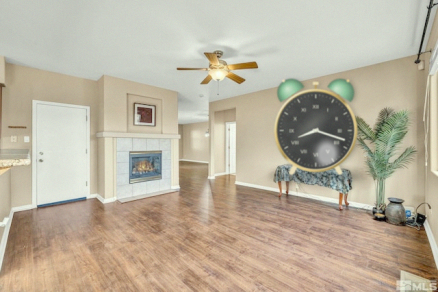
8 h 18 min
